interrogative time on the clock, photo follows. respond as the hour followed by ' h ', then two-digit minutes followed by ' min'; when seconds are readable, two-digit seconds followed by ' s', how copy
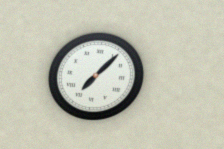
7 h 06 min
